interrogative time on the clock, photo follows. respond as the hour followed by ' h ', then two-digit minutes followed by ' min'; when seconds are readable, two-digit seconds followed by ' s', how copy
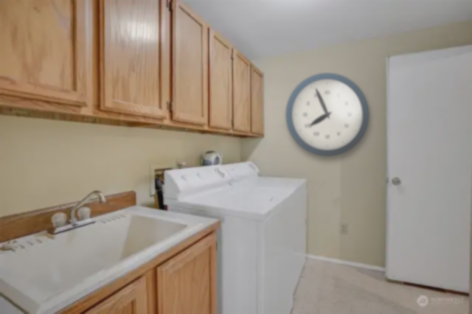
7 h 56 min
